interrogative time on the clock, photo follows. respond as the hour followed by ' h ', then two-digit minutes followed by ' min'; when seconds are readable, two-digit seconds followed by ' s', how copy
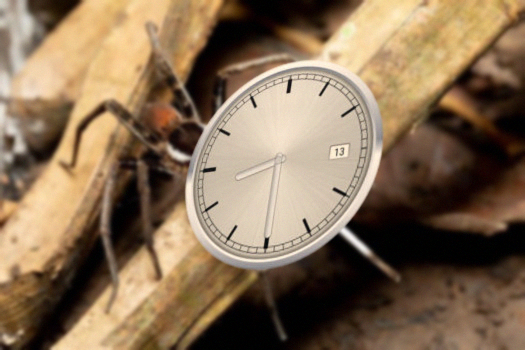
8 h 30 min
